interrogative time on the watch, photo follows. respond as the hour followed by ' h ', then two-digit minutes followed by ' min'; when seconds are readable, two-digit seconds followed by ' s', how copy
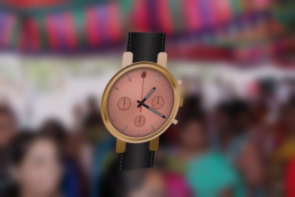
1 h 20 min
